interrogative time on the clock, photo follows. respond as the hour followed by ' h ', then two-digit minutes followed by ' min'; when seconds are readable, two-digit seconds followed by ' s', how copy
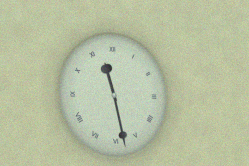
11 h 28 min
